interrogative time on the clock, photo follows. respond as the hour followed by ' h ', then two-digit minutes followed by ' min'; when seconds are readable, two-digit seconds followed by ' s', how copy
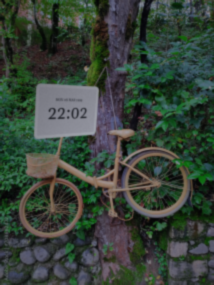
22 h 02 min
